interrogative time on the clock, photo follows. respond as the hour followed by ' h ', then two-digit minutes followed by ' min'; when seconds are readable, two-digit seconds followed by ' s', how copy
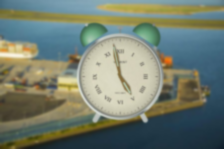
4 h 58 min
